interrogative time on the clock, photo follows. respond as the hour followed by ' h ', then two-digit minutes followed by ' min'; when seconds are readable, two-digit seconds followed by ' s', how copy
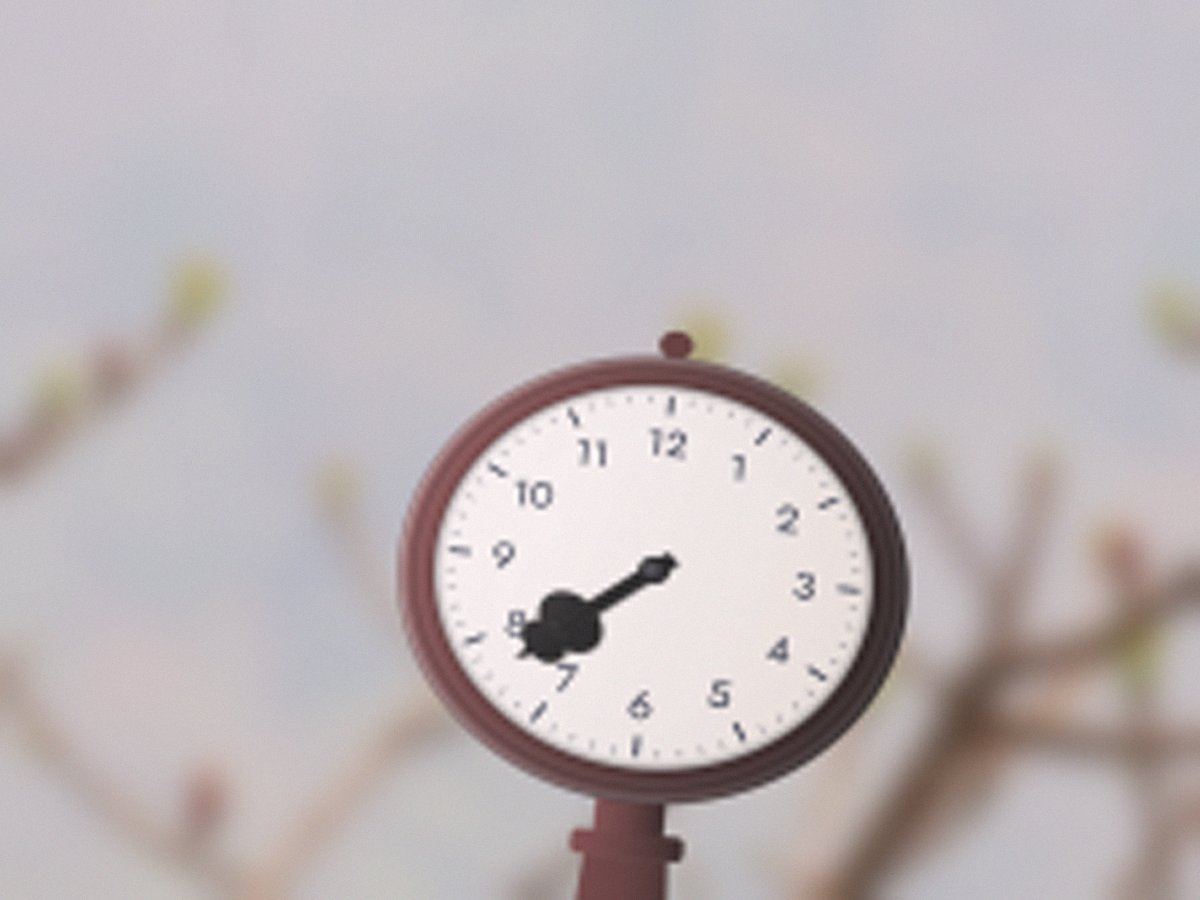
7 h 38 min
